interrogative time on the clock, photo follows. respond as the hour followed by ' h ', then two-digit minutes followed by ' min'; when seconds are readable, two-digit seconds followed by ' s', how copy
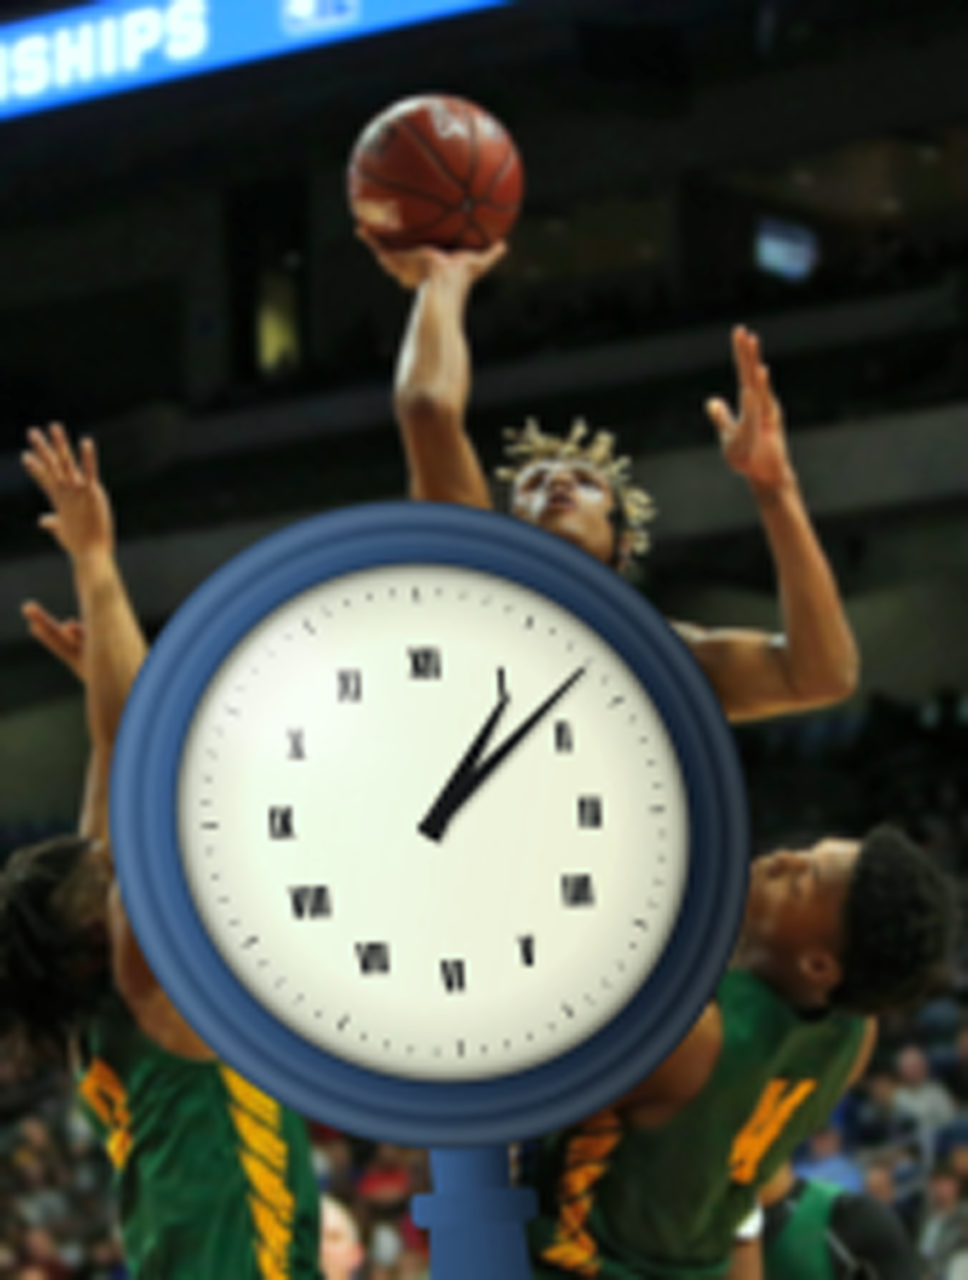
1 h 08 min
